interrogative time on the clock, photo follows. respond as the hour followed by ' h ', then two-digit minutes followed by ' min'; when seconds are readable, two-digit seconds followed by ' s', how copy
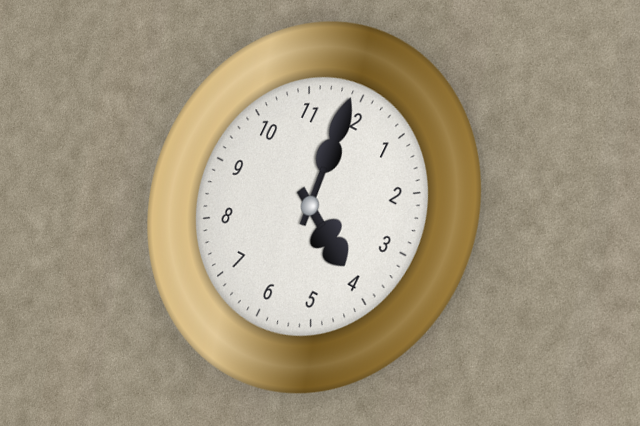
3 h 59 min
